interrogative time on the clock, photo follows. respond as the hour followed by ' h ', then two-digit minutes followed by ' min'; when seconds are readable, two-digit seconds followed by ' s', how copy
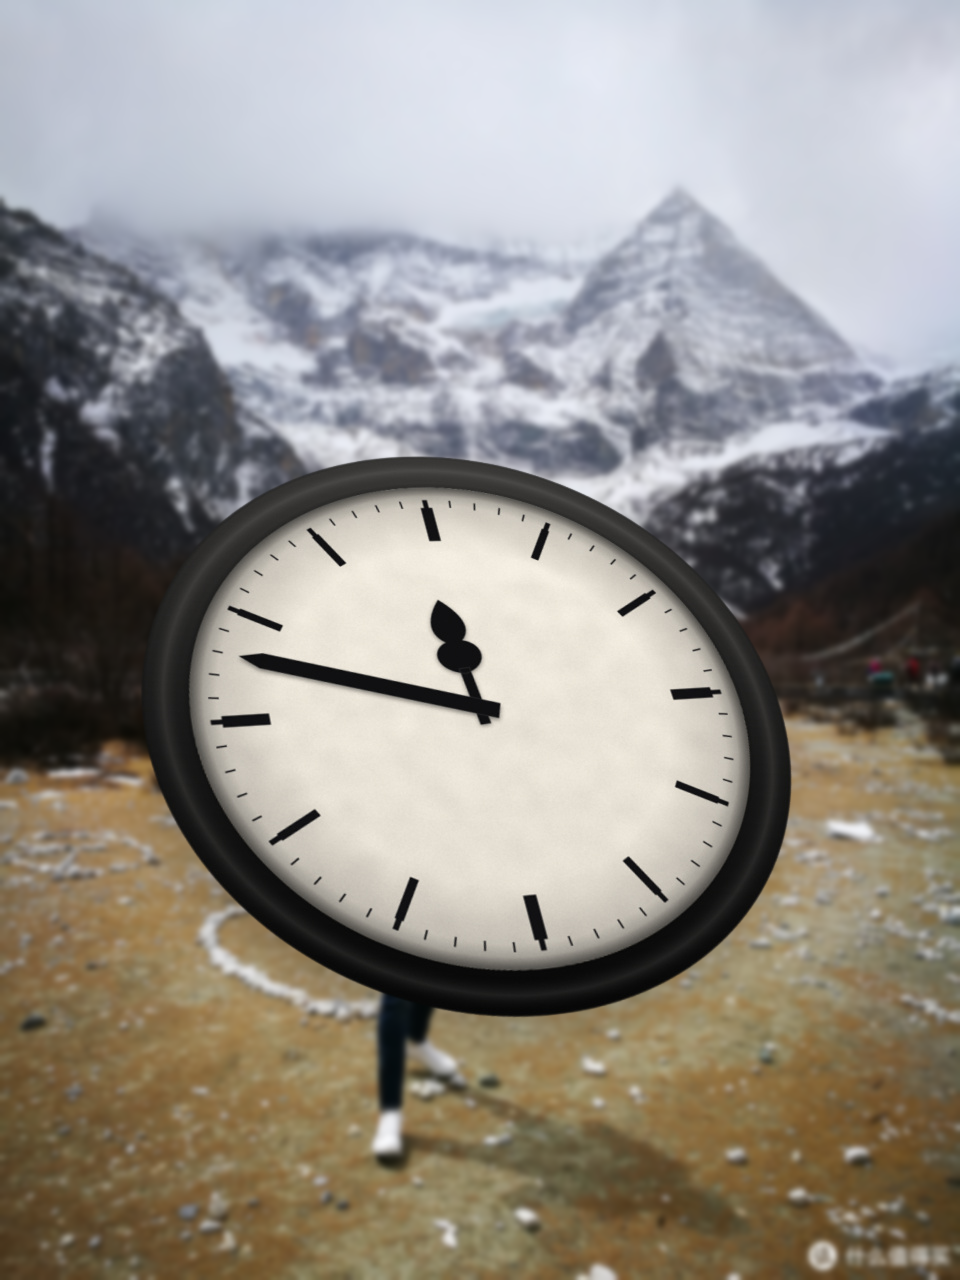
11 h 48 min
